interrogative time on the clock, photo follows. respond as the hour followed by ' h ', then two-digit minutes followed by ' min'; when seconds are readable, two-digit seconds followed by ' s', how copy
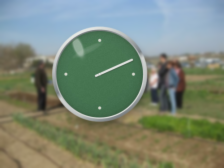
2 h 11 min
